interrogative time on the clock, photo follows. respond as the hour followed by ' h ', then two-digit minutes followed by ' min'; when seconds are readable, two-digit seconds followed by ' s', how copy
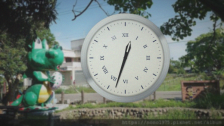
12 h 33 min
